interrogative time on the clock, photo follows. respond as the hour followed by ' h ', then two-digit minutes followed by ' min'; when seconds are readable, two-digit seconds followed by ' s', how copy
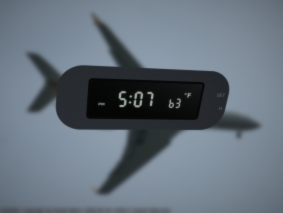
5 h 07 min
